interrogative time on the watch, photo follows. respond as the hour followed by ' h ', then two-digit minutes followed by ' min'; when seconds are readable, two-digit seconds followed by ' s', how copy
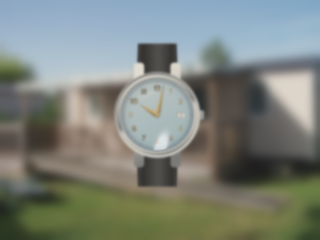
10 h 02 min
